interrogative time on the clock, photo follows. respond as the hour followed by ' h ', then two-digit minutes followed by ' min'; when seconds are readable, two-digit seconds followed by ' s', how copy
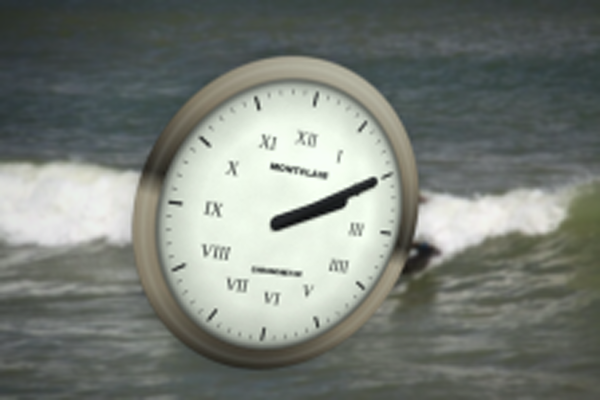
2 h 10 min
